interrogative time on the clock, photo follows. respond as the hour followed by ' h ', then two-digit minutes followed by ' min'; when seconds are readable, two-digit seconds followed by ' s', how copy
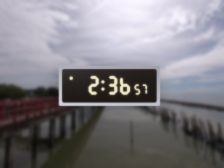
2 h 36 min 57 s
